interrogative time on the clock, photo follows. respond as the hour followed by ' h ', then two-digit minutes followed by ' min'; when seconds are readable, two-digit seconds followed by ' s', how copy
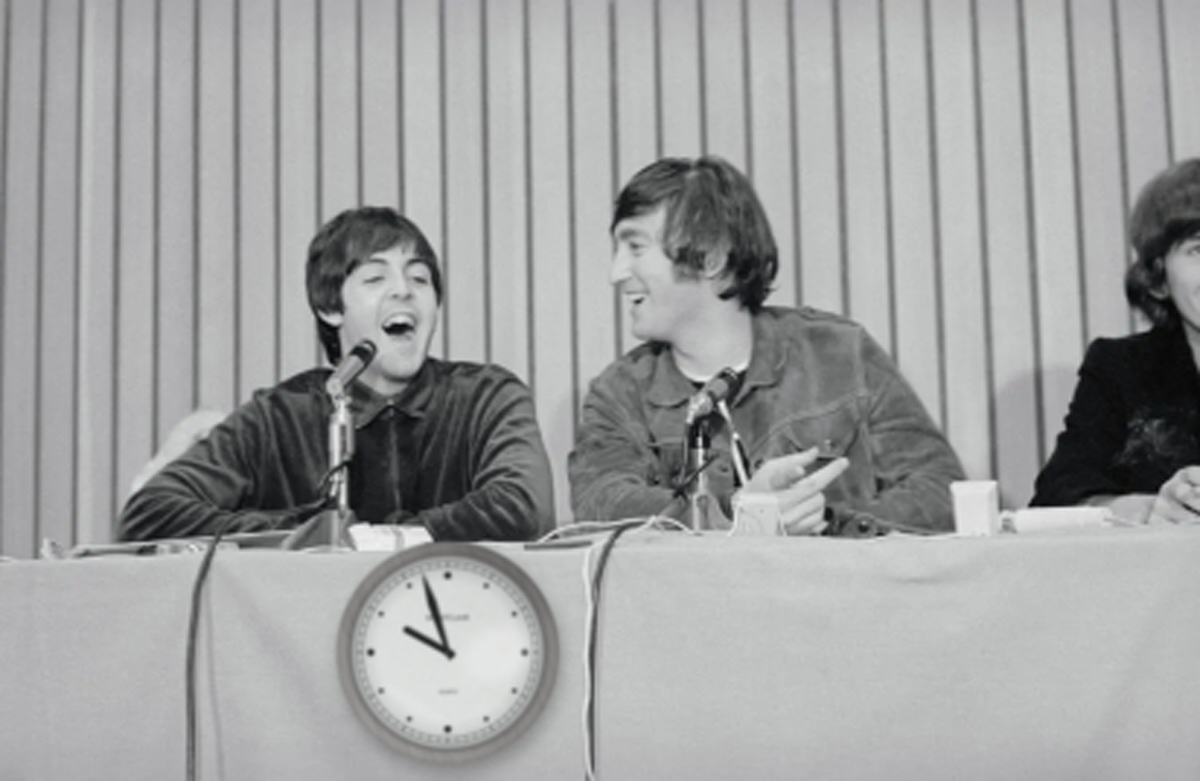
9 h 57 min
